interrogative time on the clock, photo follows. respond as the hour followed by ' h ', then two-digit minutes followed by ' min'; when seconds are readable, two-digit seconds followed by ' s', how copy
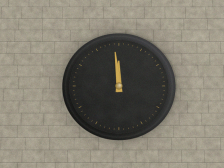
11 h 59 min
